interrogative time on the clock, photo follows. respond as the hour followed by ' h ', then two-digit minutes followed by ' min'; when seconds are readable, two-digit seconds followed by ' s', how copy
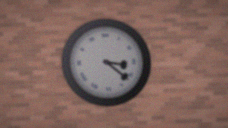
3 h 22 min
